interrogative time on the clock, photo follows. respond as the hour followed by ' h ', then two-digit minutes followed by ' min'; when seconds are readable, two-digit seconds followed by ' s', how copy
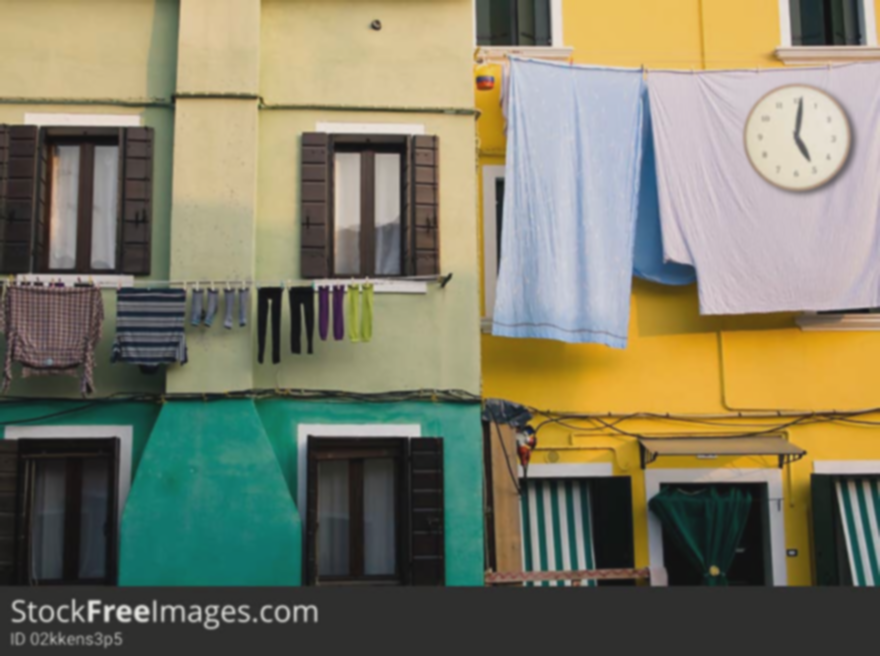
5 h 01 min
